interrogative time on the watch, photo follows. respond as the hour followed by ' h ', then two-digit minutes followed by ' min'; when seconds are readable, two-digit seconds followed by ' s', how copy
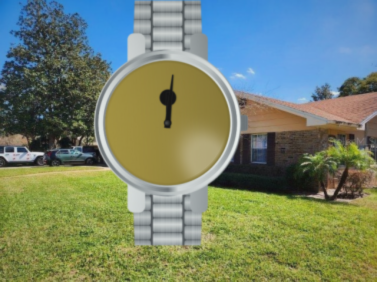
12 h 01 min
